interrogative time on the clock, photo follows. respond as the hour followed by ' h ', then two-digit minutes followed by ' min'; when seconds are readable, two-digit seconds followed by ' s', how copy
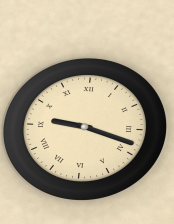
9 h 18 min
